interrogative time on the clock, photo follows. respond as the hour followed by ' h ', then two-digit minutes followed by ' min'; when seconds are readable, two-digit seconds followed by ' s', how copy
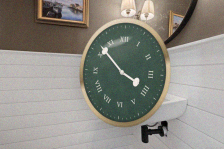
3 h 52 min
